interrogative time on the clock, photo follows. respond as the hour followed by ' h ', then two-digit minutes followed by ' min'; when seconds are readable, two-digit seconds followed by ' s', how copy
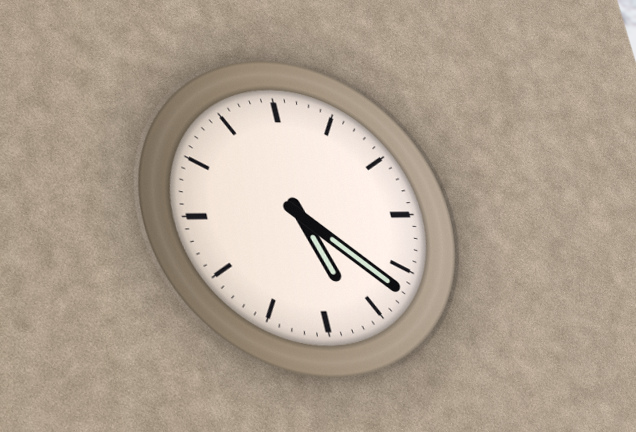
5 h 22 min
